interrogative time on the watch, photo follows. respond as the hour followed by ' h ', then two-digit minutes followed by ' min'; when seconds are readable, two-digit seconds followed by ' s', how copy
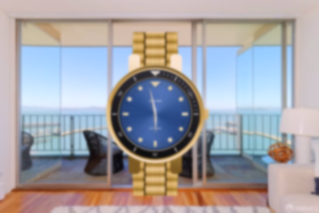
5 h 58 min
